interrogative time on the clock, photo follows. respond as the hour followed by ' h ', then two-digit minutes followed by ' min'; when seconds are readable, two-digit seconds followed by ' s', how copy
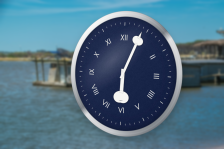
6 h 04 min
